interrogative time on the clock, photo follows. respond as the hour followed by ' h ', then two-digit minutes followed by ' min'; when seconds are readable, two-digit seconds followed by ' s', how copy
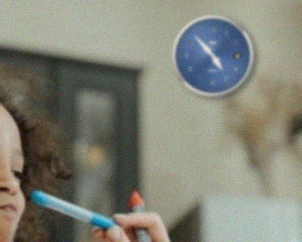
4 h 53 min
